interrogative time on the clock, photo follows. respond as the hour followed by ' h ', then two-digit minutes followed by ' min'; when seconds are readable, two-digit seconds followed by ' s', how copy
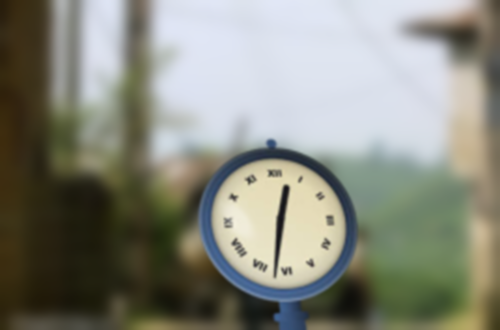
12 h 32 min
